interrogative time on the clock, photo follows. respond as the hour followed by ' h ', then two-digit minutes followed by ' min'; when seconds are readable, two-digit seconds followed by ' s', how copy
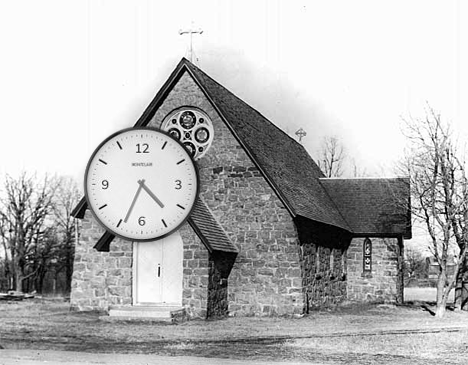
4 h 34 min
